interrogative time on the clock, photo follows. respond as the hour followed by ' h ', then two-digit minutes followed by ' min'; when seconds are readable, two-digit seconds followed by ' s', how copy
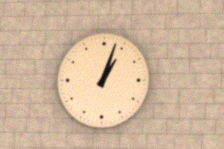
1 h 03 min
